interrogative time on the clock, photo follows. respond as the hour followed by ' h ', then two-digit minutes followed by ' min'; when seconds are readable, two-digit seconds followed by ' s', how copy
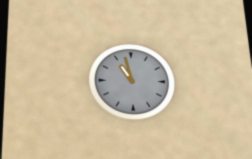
10 h 58 min
